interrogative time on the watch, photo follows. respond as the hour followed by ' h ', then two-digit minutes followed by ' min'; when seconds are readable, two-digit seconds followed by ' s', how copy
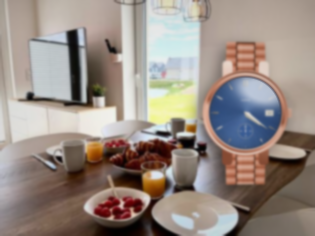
4 h 21 min
